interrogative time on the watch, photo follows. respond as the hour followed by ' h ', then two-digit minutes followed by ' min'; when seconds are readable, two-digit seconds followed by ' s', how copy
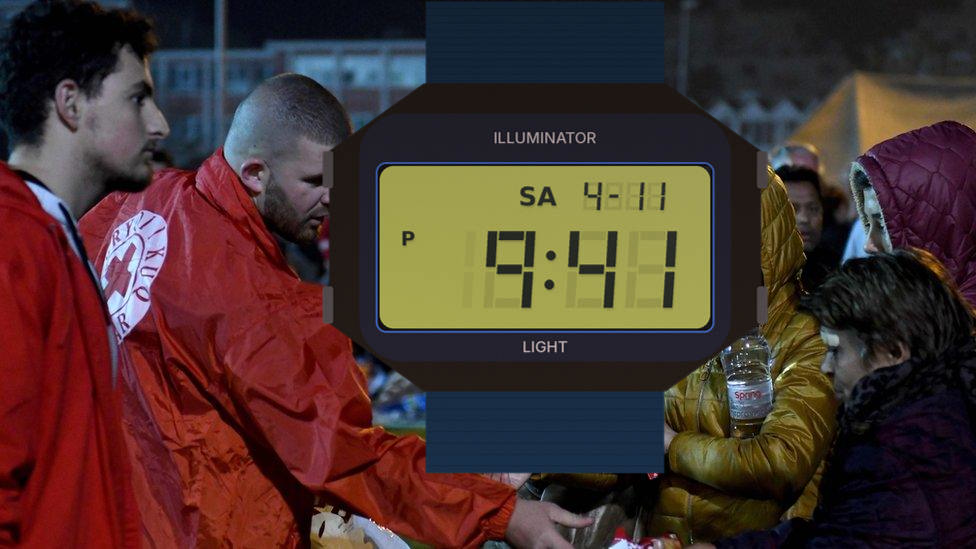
9 h 41 min
